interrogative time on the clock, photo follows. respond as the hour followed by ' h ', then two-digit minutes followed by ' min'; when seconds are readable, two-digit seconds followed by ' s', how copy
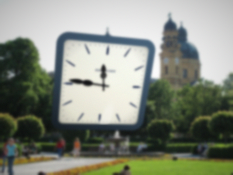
11 h 46 min
